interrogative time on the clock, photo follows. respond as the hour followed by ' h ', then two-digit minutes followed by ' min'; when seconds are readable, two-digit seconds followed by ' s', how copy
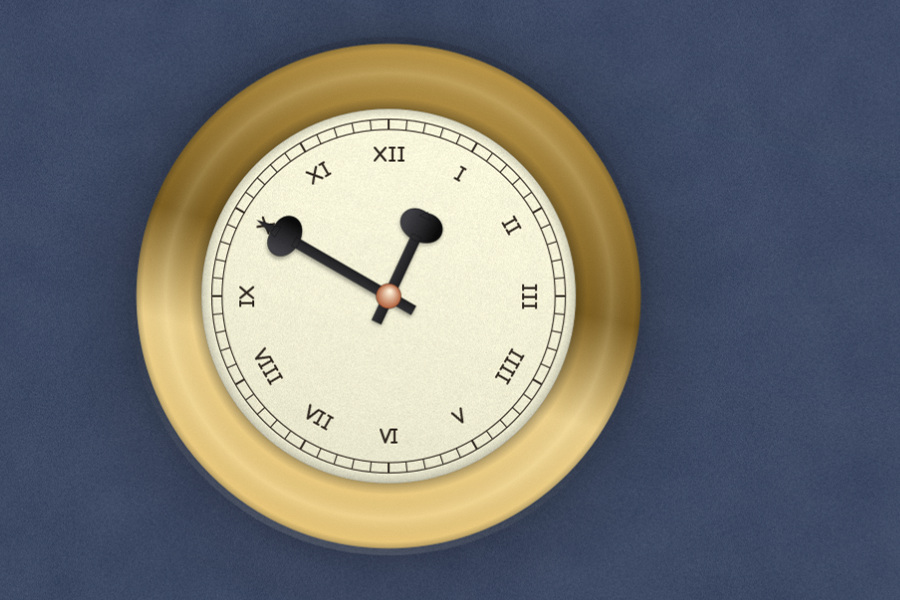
12 h 50 min
